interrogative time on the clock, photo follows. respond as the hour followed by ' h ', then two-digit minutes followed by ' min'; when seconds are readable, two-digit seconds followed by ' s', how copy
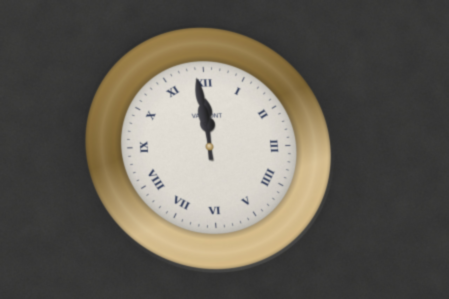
11 h 59 min
